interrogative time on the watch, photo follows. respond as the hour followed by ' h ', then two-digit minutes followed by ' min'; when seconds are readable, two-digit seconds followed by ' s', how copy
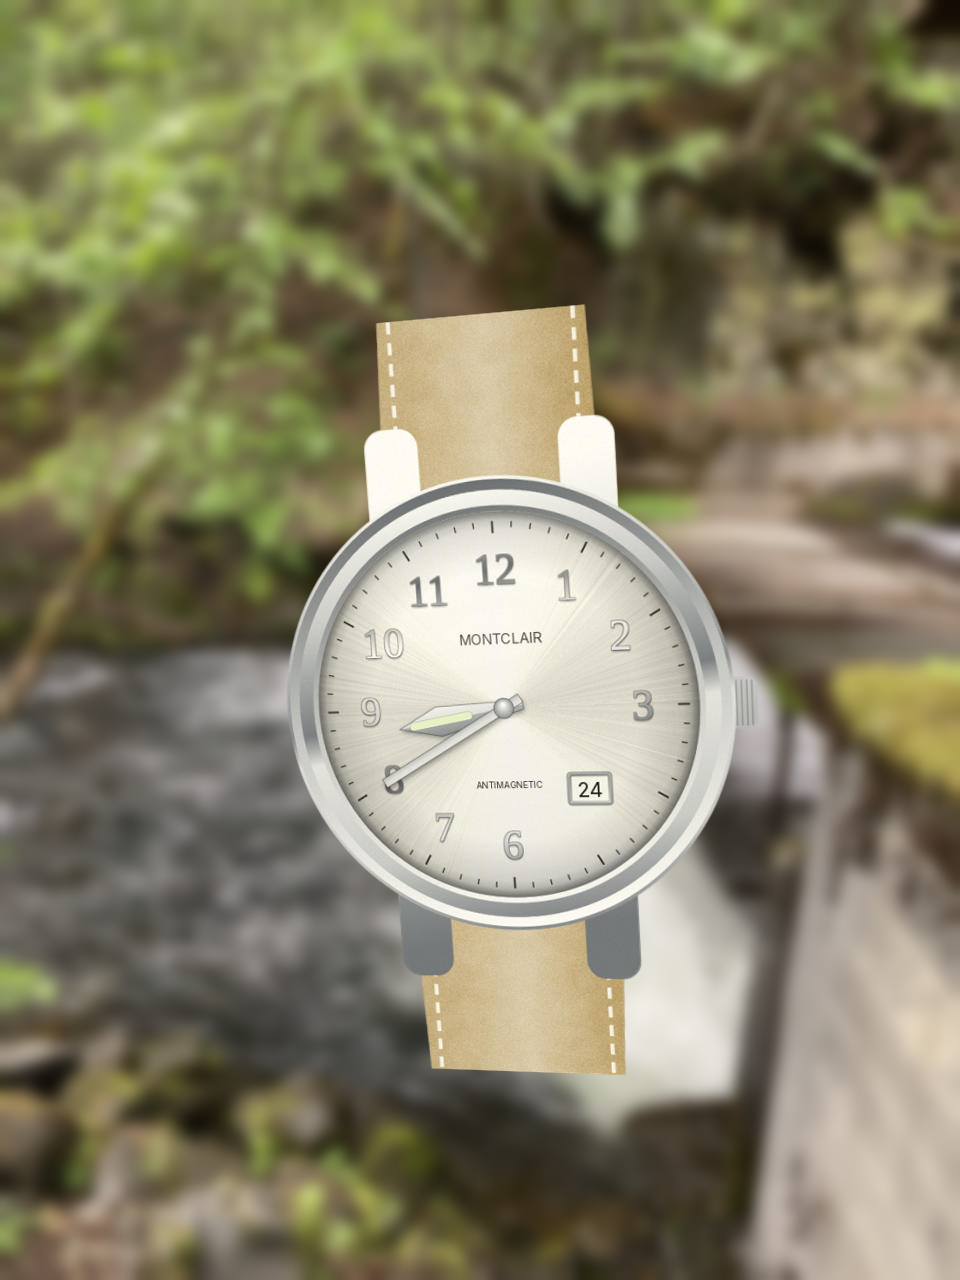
8 h 40 min
